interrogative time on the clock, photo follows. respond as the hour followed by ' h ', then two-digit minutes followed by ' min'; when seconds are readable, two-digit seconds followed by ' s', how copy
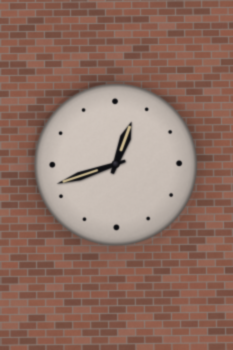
12 h 42 min
